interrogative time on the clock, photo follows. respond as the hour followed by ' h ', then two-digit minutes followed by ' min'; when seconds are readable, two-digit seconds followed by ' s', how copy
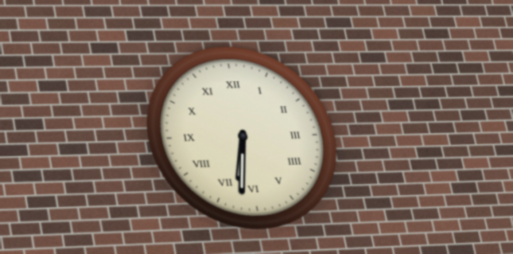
6 h 32 min
